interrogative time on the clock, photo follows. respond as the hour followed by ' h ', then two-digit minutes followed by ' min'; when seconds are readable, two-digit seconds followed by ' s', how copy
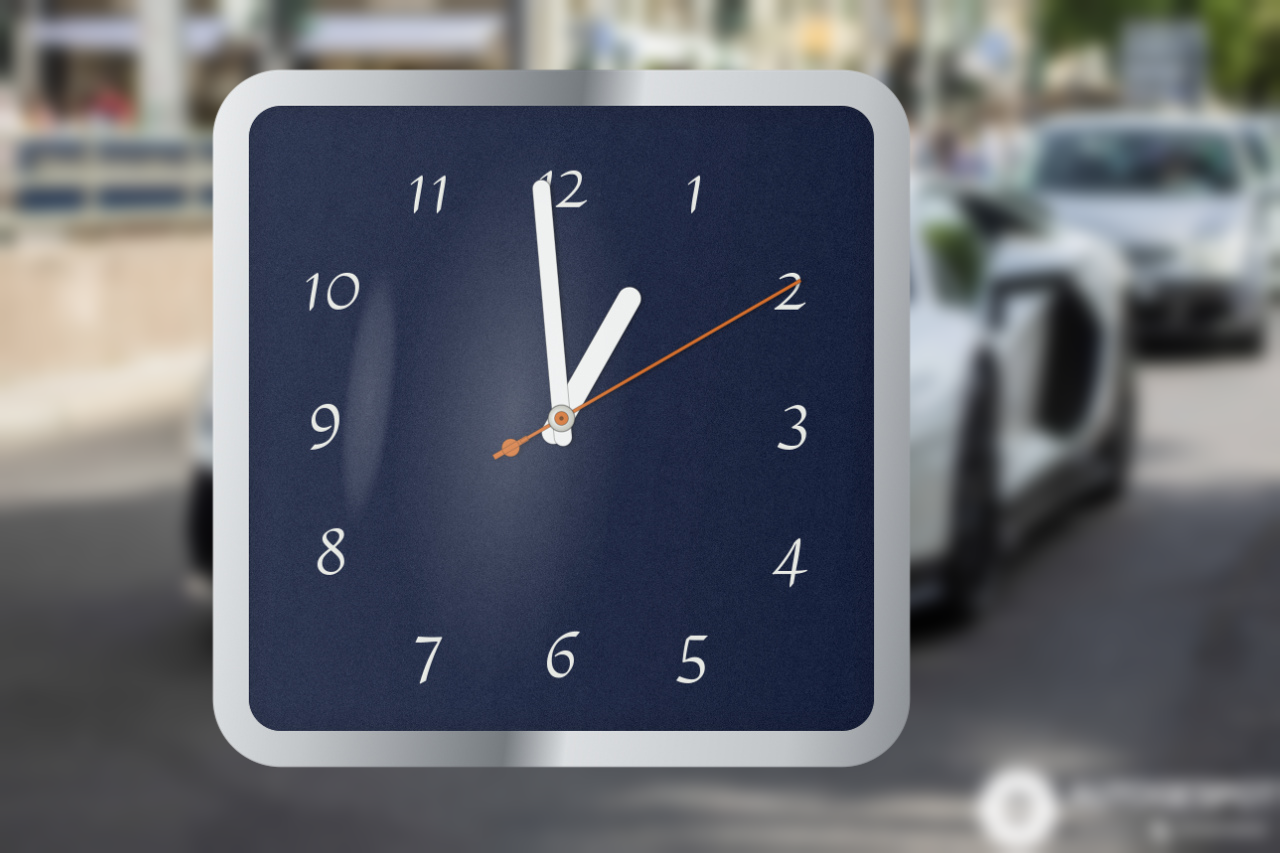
12 h 59 min 10 s
